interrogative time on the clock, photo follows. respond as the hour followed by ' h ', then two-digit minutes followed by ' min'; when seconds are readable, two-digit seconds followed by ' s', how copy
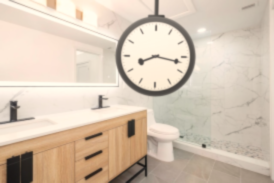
8 h 17 min
